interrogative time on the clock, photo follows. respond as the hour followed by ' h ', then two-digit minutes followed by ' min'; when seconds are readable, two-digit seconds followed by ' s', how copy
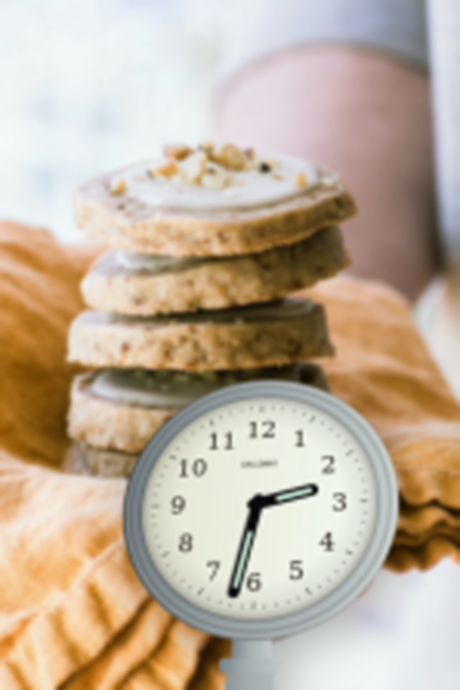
2 h 32 min
